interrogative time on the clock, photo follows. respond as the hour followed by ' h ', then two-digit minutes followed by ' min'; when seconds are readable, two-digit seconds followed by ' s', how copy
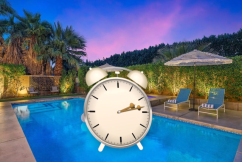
2 h 13 min
